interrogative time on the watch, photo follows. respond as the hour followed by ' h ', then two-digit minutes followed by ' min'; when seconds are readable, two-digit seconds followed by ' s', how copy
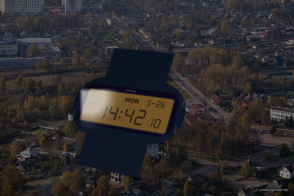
14 h 42 min 10 s
